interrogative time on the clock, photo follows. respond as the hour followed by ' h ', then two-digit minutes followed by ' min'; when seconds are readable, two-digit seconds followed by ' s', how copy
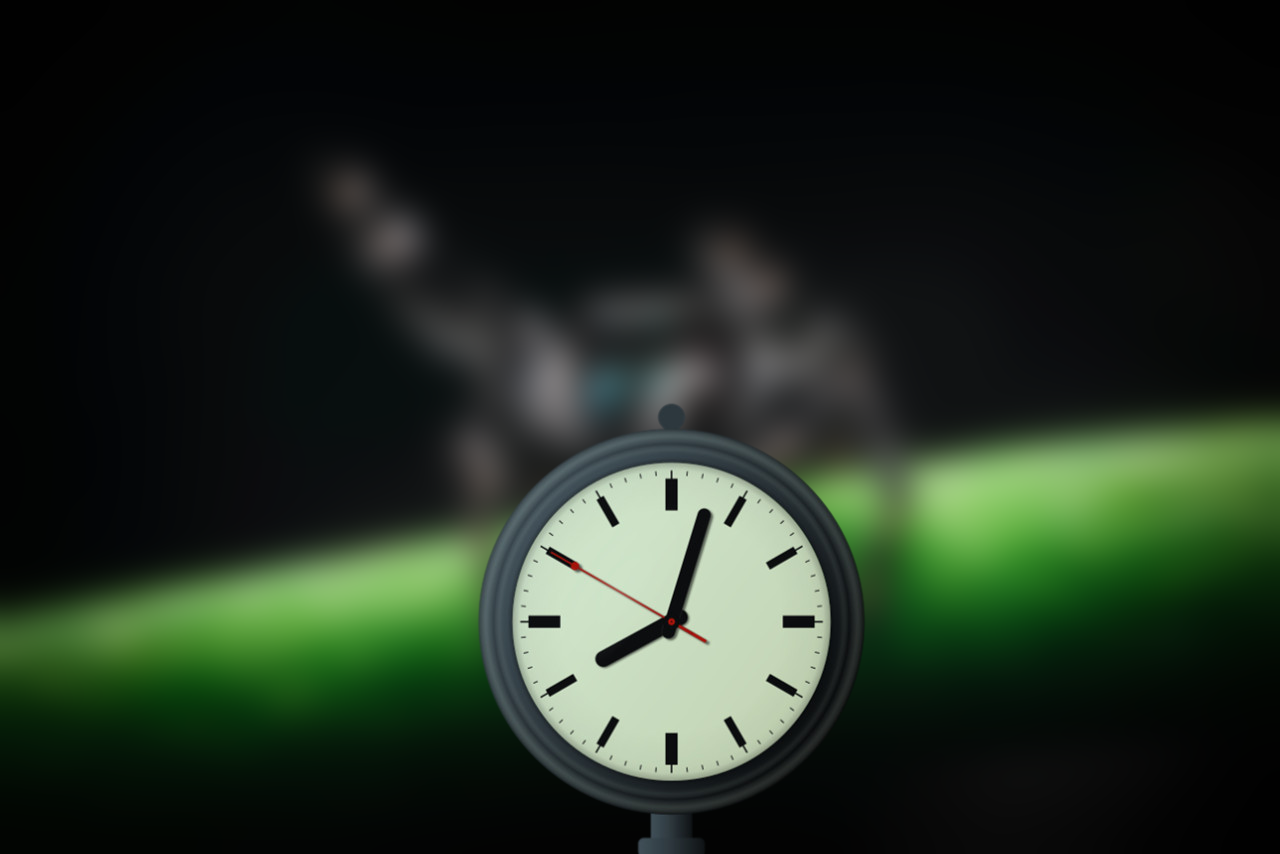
8 h 02 min 50 s
